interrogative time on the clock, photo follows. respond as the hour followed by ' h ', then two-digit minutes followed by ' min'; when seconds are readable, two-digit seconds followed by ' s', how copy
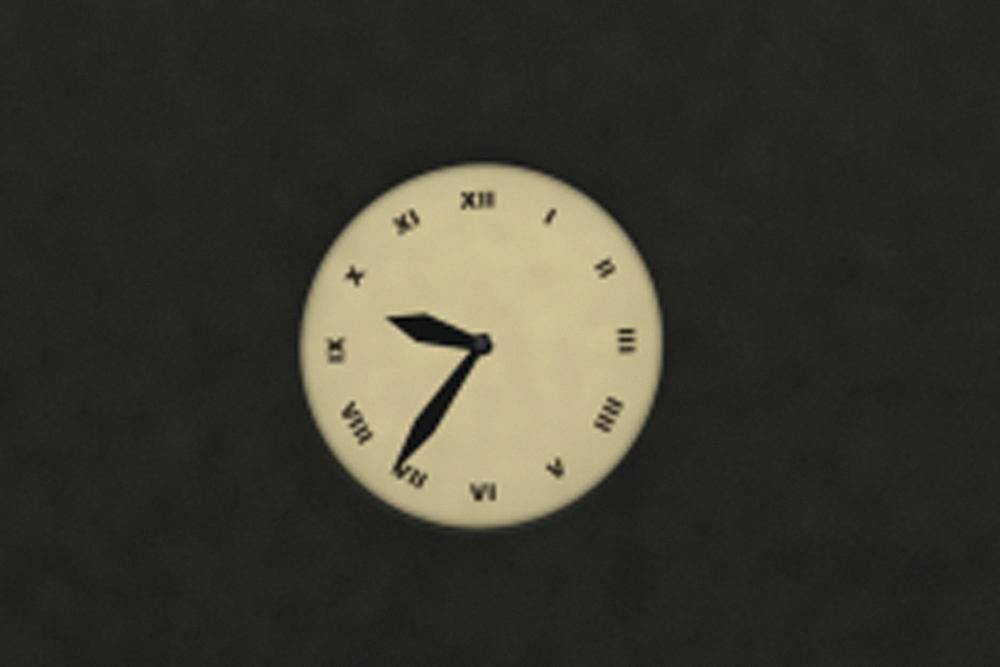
9 h 36 min
